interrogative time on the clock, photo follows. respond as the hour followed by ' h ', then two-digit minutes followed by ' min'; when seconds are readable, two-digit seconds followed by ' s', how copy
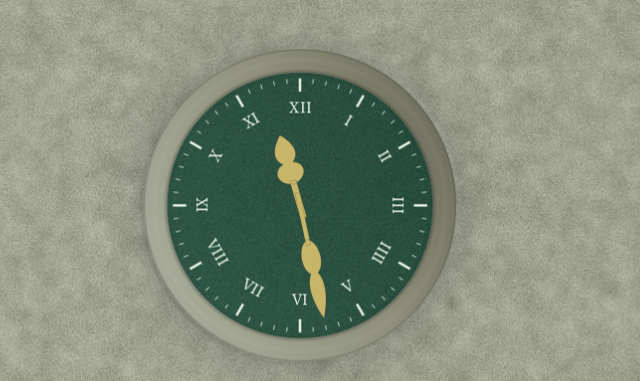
11 h 28 min
